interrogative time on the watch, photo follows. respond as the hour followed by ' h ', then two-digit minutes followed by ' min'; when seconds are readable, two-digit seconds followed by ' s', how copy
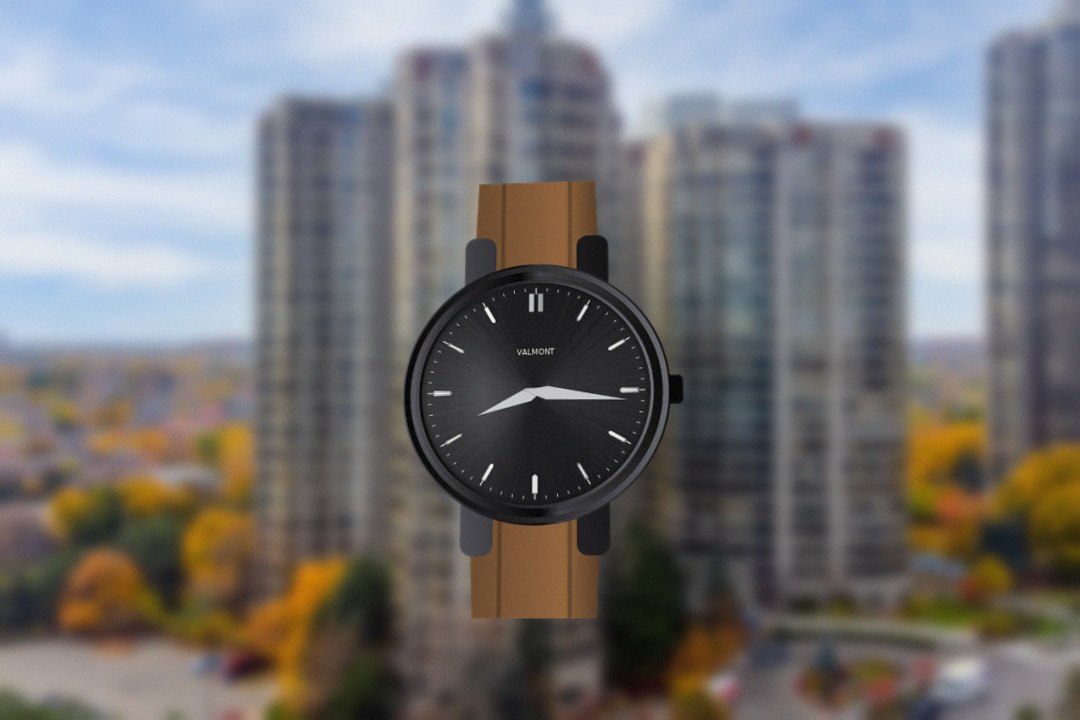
8 h 16 min
